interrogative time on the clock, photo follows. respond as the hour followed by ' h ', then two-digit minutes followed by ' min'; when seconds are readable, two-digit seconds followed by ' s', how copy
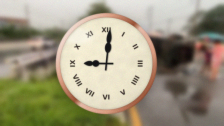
9 h 01 min
